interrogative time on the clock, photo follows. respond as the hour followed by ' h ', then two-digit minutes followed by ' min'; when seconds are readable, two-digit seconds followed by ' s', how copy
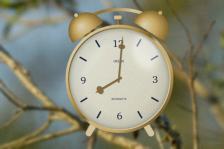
8 h 01 min
